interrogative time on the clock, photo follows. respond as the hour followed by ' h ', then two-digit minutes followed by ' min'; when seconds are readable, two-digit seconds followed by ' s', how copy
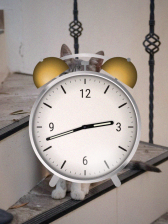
2 h 42 min
